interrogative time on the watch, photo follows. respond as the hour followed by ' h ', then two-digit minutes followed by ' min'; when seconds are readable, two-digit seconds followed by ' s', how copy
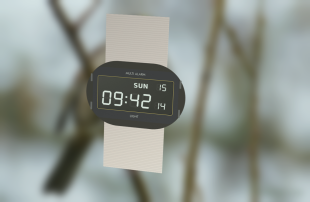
9 h 42 min 14 s
